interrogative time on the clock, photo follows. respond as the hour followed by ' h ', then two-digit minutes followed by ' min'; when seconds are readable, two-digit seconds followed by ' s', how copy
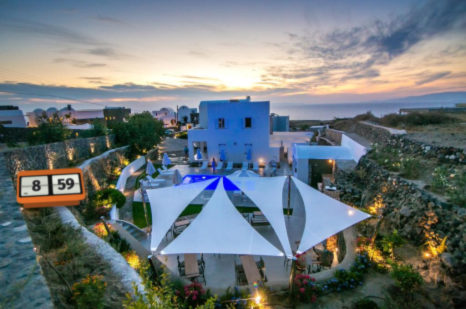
8 h 59 min
